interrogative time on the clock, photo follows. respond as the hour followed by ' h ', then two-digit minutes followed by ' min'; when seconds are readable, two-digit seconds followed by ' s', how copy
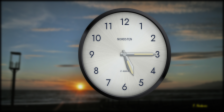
5 h 15 min
